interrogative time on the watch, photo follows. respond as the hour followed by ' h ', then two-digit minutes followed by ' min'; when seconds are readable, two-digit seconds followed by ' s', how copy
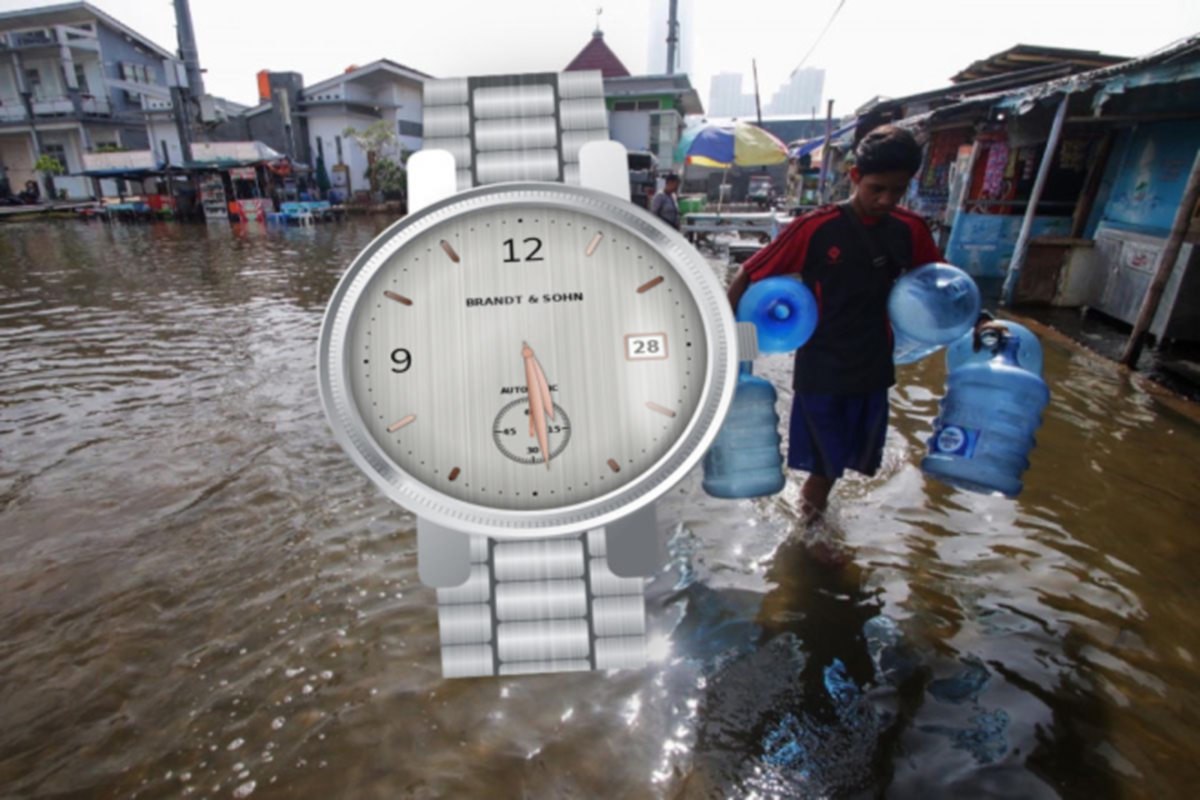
5 h 29 min
